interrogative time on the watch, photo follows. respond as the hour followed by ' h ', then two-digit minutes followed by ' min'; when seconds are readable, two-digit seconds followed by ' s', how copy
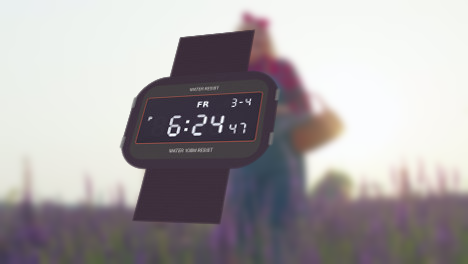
6 h 24 min 47 s
